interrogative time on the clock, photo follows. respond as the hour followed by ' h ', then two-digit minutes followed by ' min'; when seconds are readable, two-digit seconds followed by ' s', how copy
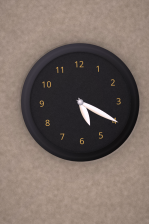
5 h 20 min
